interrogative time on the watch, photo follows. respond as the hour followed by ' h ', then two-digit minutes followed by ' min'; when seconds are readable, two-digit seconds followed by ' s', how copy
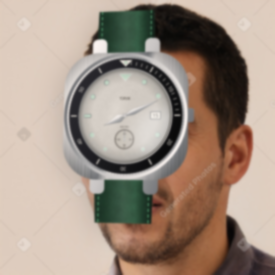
8 h 11 min
